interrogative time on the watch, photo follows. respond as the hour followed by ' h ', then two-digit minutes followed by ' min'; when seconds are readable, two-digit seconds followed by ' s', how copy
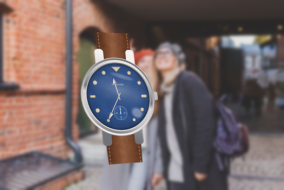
11 h 35 min
